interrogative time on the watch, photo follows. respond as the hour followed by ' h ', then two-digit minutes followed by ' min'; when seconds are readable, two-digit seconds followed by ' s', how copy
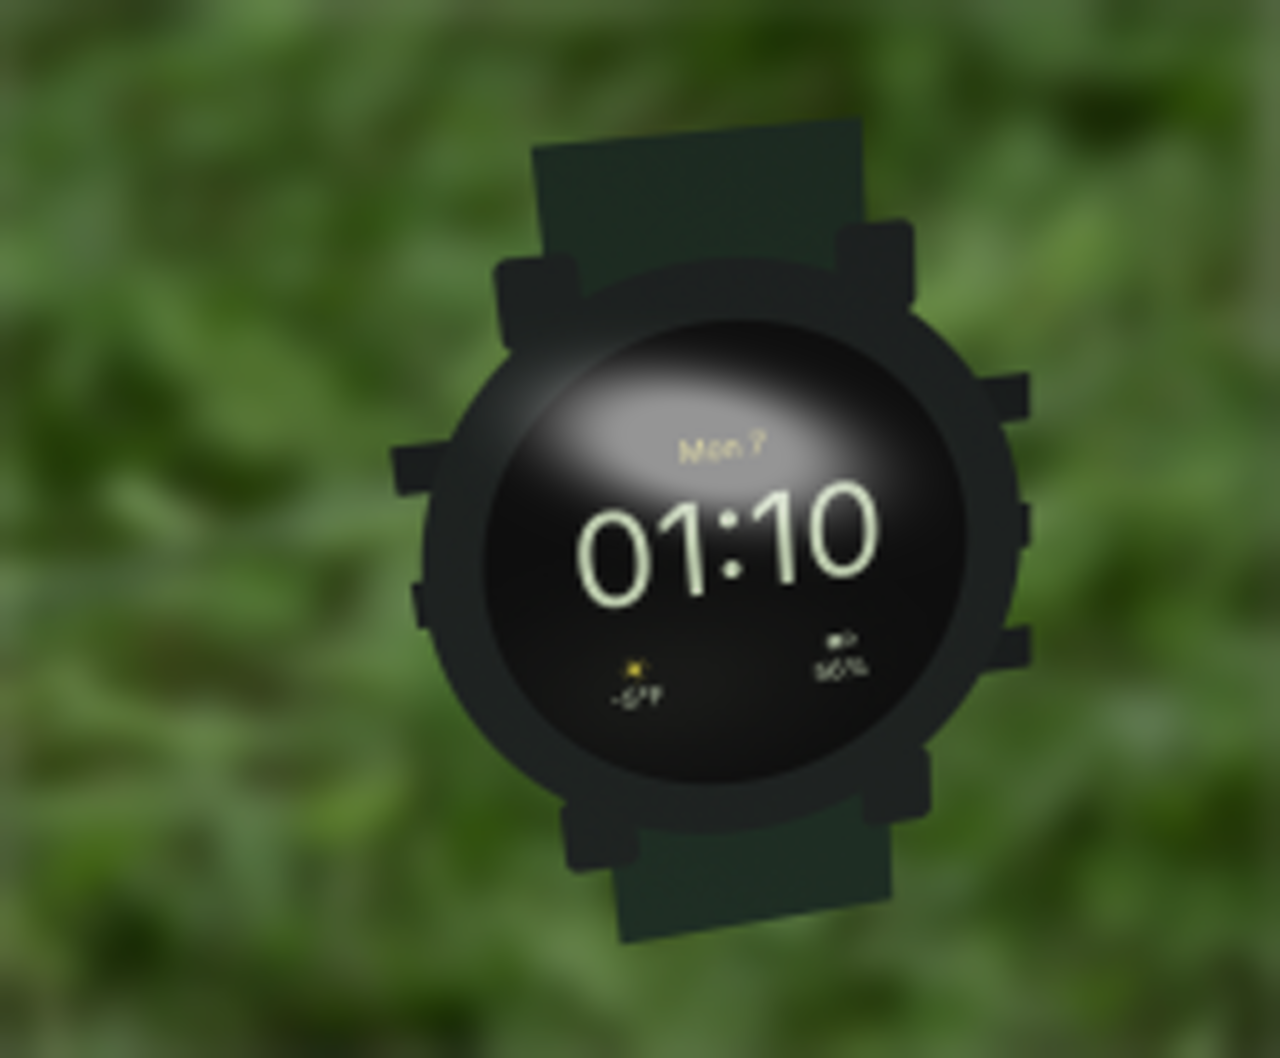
1 h 10 min
